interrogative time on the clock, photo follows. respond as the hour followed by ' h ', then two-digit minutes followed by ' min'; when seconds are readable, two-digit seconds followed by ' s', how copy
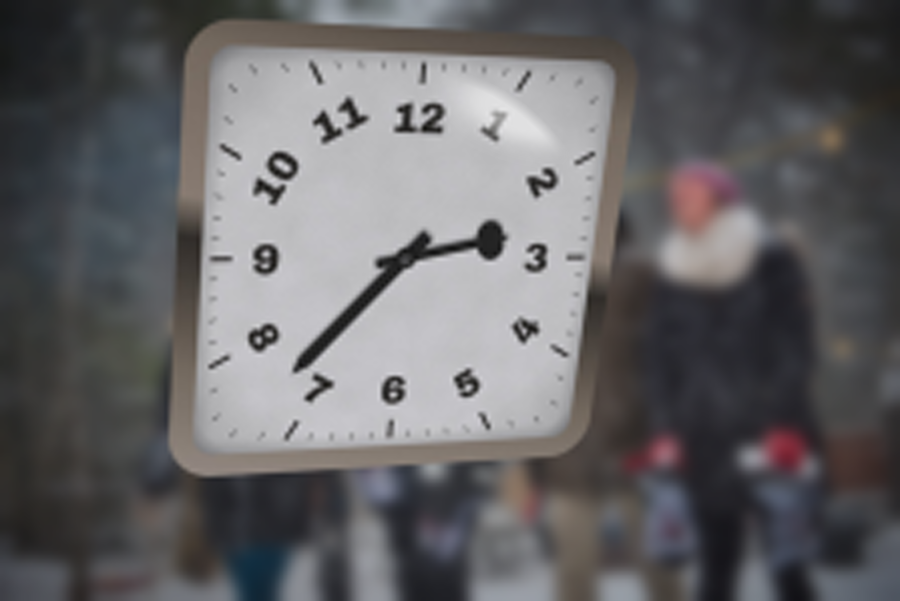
2 h 37 min
